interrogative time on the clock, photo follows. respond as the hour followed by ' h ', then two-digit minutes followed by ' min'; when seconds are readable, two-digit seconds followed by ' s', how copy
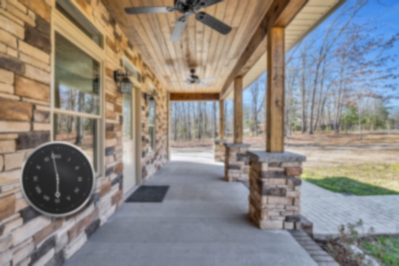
5 h 58 min
